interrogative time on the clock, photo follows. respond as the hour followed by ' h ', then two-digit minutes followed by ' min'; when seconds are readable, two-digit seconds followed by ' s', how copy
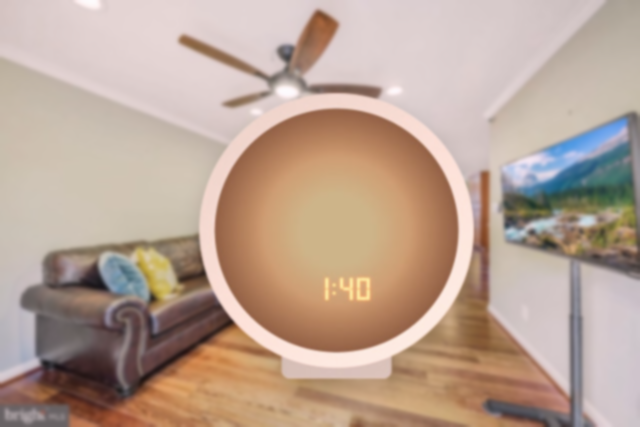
1 h 40 min
